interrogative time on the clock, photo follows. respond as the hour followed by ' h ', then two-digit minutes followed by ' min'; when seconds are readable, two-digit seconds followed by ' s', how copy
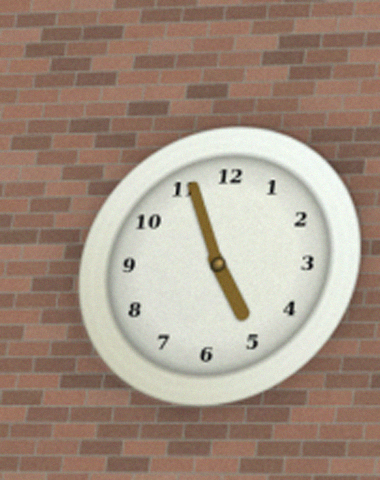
4 h 56 min
